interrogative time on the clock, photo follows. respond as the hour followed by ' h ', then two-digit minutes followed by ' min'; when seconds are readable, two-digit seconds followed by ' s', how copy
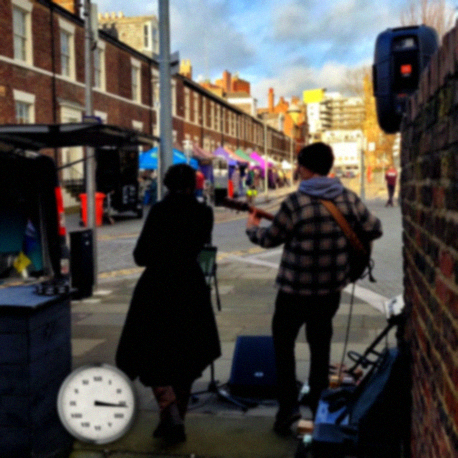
3 h 16 min
